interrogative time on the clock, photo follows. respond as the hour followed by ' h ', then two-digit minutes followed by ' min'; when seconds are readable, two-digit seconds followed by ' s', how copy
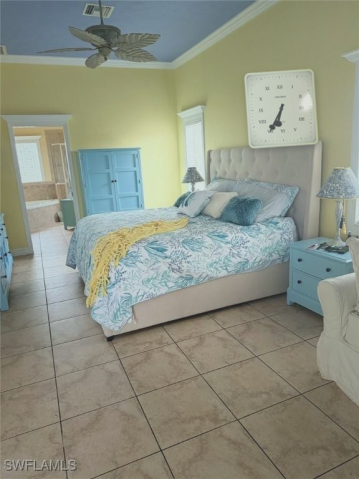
6 h 35 min
